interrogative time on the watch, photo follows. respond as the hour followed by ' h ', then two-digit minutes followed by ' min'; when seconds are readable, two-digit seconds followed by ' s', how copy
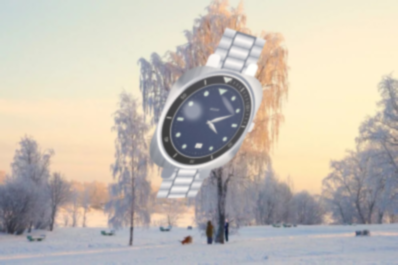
4 h 11 min
